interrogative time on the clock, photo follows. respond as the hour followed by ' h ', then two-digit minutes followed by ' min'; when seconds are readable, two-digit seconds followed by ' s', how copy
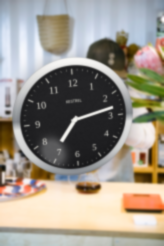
7 h 13 min
